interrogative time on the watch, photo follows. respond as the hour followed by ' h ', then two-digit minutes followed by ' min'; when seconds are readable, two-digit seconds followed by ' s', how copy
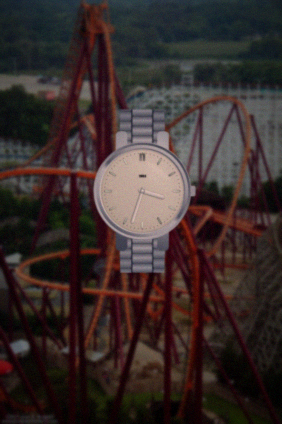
3 h 33 min
